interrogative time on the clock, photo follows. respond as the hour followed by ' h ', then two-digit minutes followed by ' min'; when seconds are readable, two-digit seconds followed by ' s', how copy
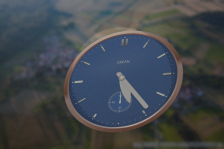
5 h 24 min
